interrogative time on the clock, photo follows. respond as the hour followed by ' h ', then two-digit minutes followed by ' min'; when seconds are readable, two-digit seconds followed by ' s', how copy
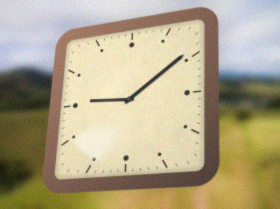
9 h 09 min
